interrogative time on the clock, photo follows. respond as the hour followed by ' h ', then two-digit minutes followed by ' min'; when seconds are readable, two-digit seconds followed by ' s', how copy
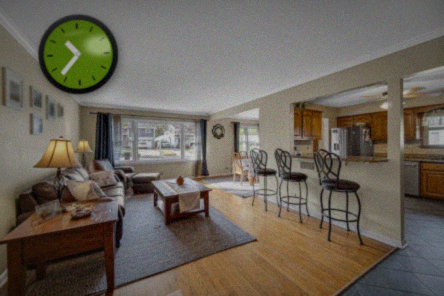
10 h 37 min
